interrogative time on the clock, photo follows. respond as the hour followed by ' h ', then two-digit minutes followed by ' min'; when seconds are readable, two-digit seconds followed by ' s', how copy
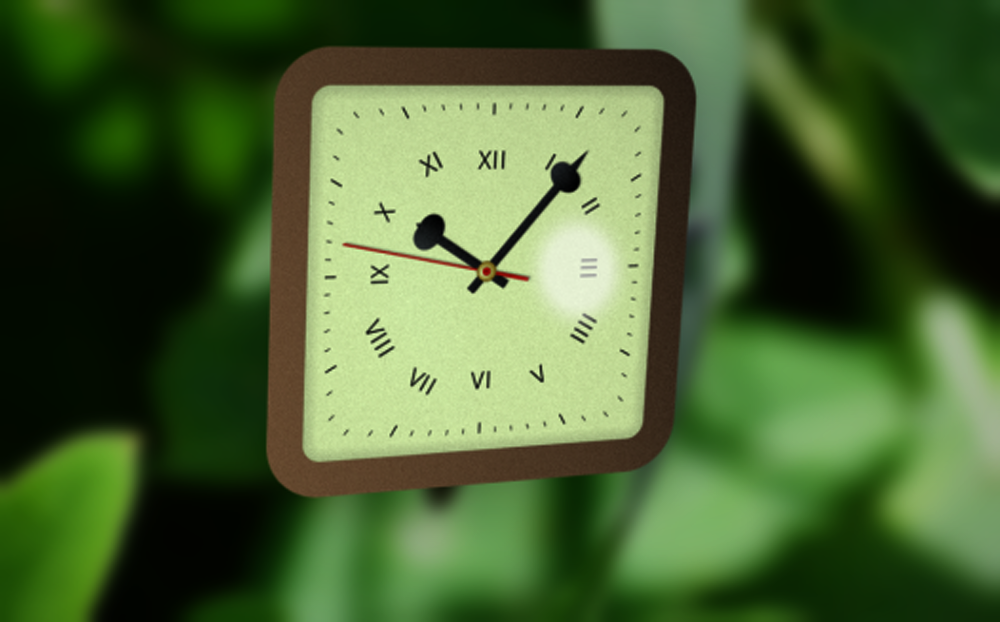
10 h 06 min 47 s
